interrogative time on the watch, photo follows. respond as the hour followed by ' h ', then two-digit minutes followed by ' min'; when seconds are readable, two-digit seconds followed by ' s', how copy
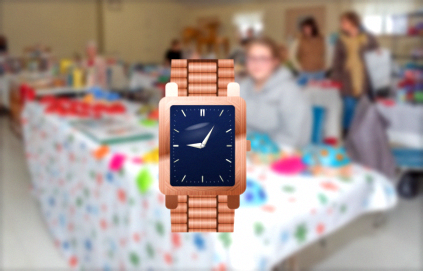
9 h 05 min
